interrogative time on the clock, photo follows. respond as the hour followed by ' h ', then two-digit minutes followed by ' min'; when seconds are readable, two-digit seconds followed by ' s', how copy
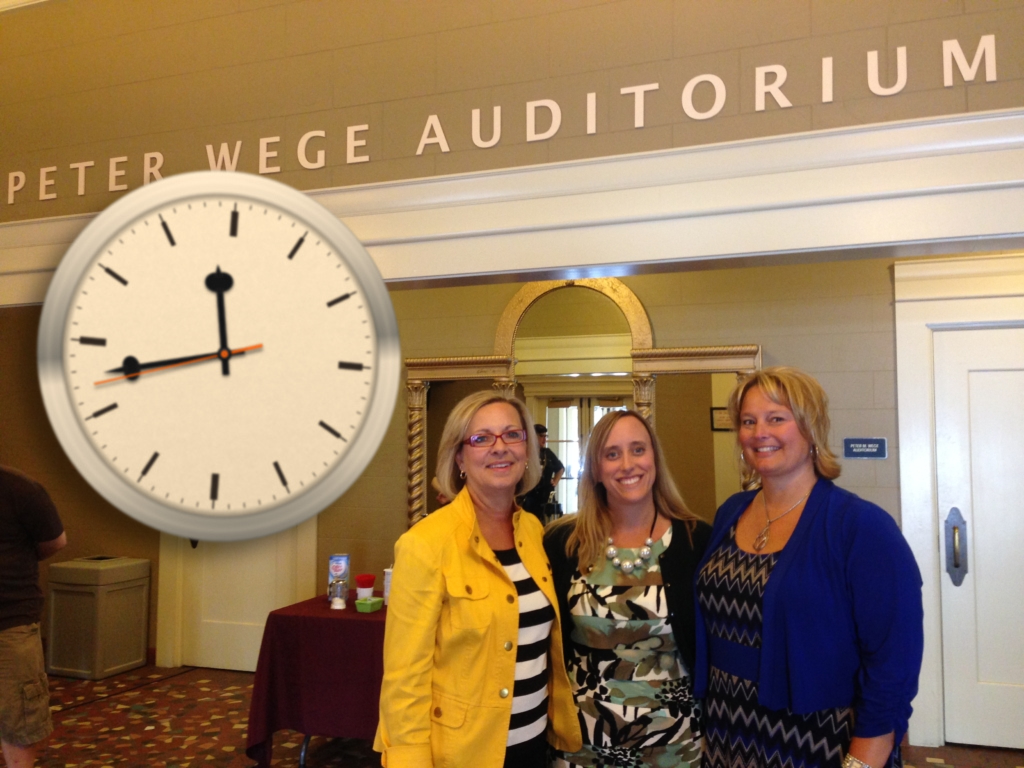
11 h 42 min 42 s
